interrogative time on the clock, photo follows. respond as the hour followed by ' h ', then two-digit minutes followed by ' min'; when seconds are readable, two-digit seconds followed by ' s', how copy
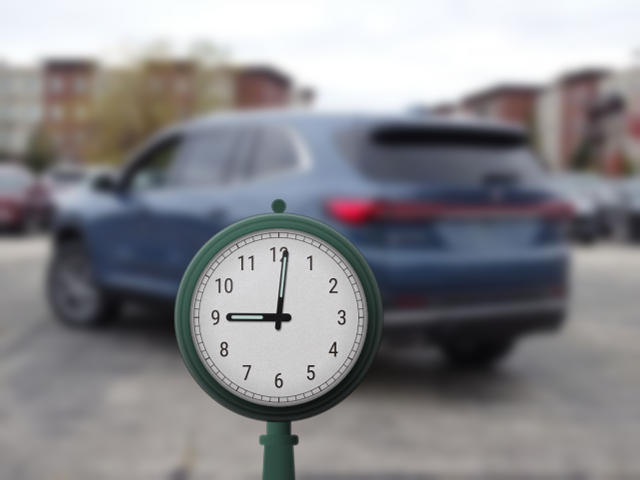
9 h 01 min
